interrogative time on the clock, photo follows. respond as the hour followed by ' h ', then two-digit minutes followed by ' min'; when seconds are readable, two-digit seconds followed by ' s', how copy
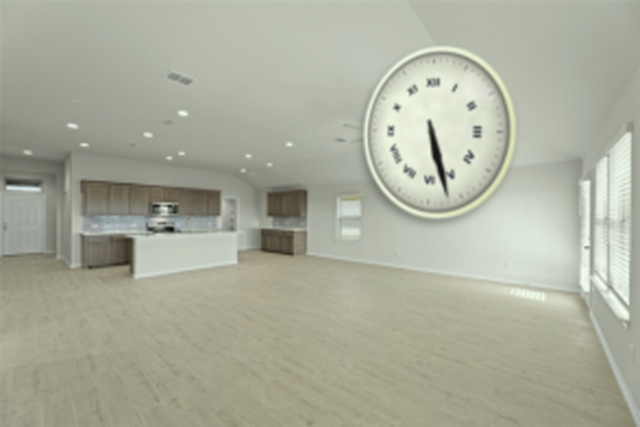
5 h 27 min
